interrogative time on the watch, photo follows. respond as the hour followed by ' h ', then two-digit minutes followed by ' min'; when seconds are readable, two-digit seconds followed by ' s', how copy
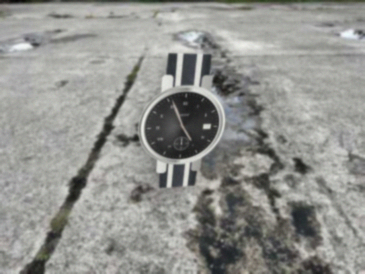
4 h 56 min
